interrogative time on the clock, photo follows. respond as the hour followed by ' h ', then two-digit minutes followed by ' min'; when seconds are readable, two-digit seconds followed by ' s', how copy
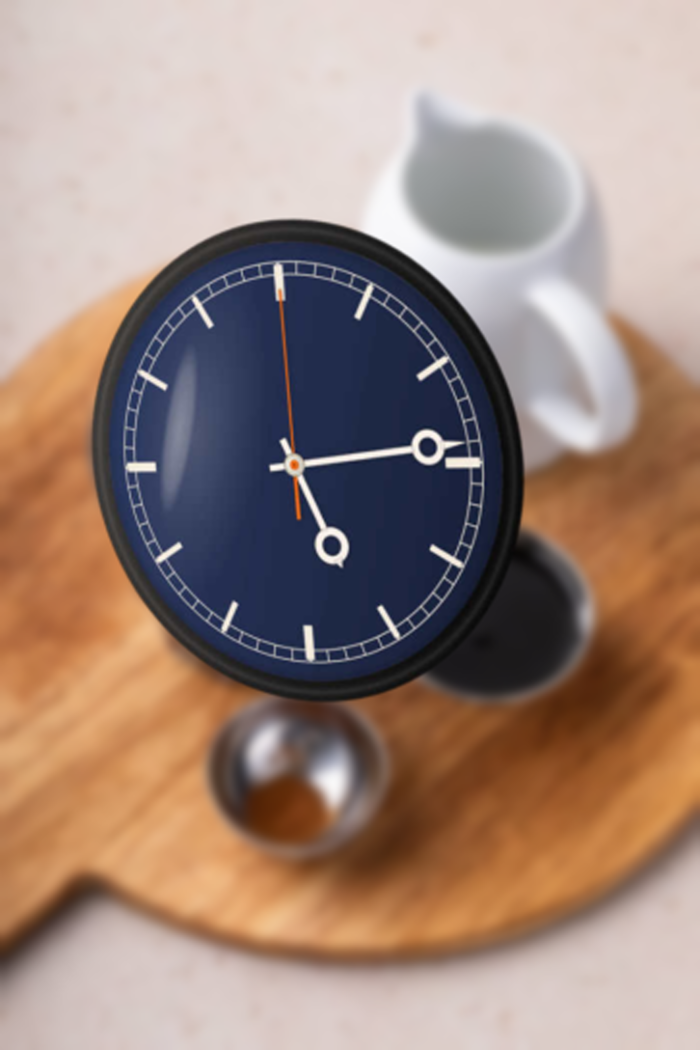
5 h 14 min 00 s
